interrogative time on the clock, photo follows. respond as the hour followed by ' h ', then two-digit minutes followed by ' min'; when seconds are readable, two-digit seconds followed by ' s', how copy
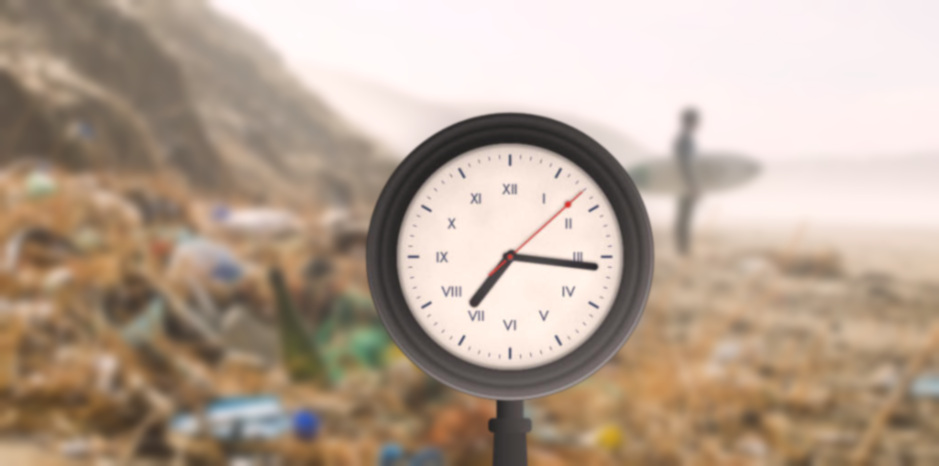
7 h 16 min 08 s
